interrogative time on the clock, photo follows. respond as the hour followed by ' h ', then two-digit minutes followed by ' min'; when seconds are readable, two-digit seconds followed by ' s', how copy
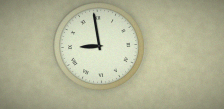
8 h 59 min
